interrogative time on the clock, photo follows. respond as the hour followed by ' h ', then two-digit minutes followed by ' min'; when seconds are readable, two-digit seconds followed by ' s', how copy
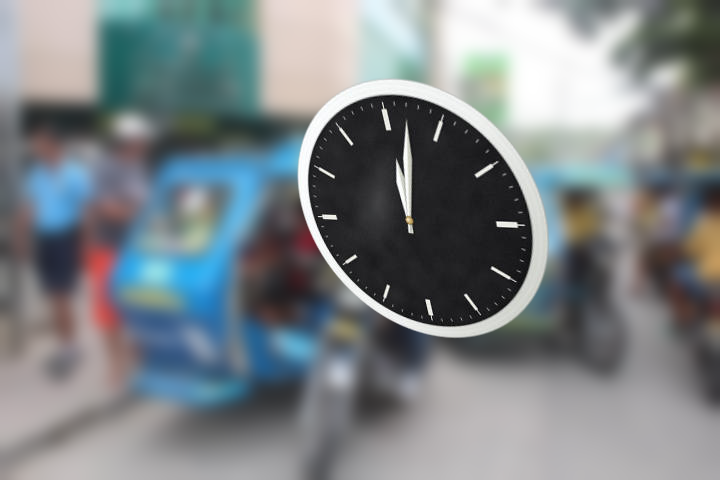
12 h 02 min
